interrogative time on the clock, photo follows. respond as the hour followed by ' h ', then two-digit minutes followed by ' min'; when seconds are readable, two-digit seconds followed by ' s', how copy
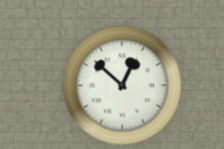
12 h 52 min
